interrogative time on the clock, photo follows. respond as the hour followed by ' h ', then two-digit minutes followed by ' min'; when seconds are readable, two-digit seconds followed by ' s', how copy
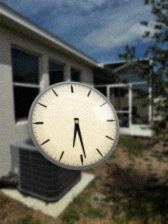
6 h 29 min
